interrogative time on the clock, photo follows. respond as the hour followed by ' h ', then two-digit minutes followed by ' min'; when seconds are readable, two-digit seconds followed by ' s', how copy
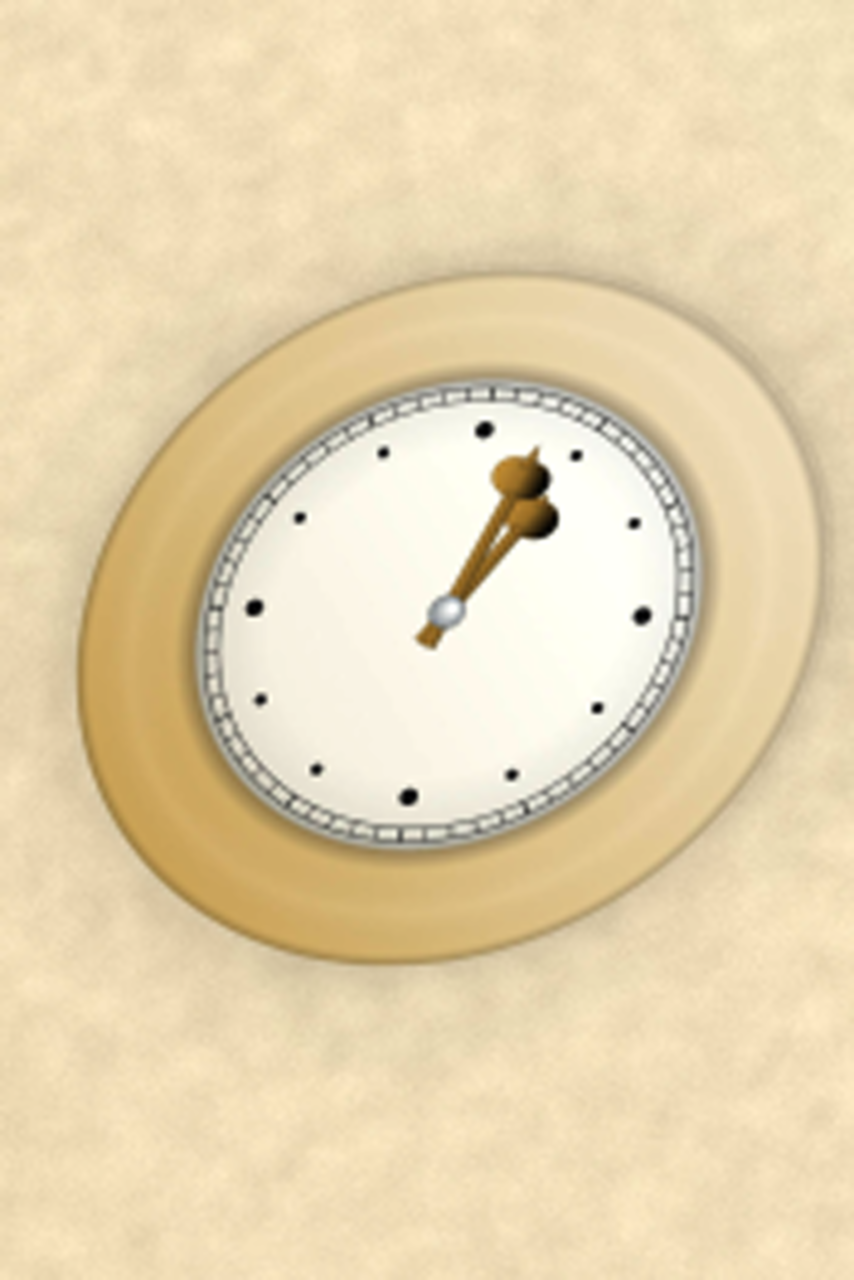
1 h 03 min
